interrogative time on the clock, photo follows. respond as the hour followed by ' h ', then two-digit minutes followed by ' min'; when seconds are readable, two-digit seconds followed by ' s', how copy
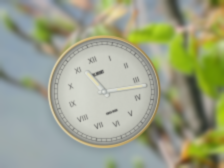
11 h 17 min
